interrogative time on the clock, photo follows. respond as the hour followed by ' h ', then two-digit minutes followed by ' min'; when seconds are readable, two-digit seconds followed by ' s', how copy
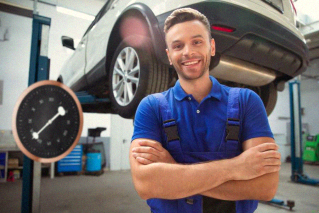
1 h 38 min
